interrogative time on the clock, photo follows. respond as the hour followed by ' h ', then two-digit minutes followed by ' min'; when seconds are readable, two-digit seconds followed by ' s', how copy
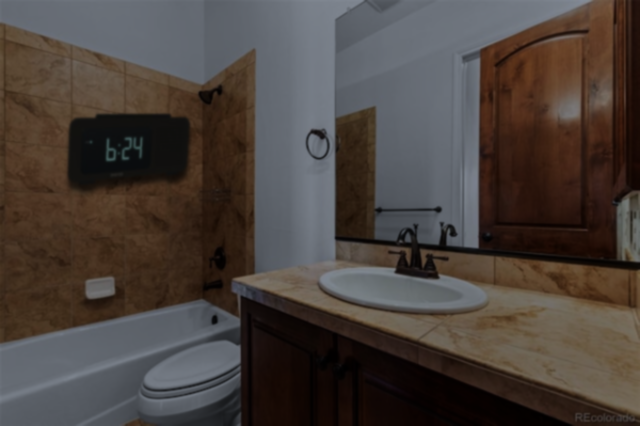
6 h 24 min
